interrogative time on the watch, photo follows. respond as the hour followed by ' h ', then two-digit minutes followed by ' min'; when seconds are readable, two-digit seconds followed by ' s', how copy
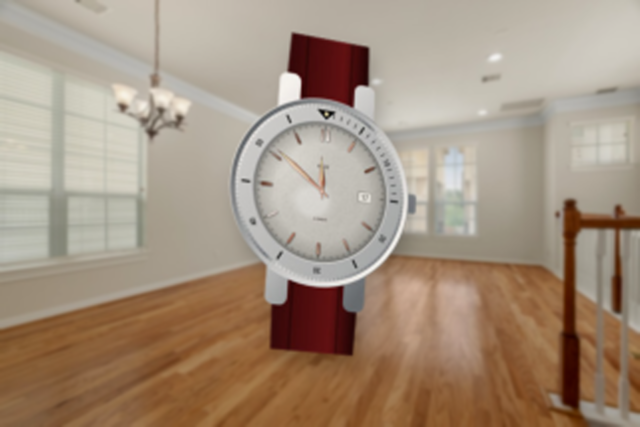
11 h 51 min
